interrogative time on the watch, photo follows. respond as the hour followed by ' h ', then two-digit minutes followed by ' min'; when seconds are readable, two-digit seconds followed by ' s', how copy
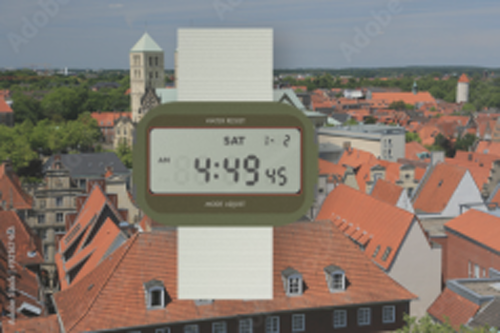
4 h 49 min 45 s
